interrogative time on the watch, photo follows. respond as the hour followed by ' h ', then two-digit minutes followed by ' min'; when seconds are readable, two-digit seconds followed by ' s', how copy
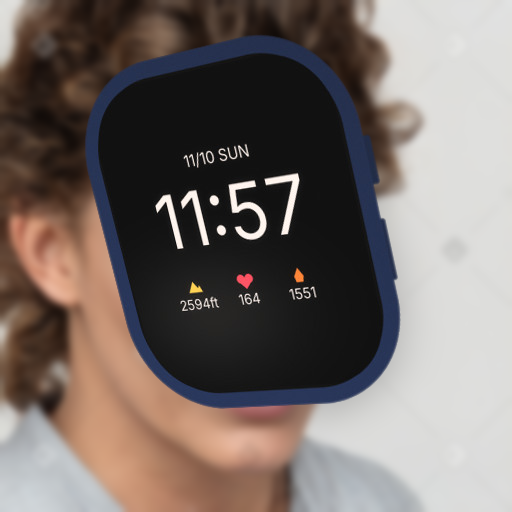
11 h 57 min
